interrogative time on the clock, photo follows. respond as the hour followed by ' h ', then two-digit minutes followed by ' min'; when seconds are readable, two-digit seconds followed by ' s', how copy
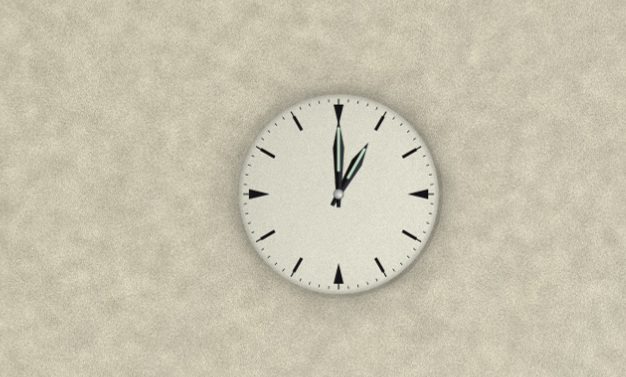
1 h 00 min
